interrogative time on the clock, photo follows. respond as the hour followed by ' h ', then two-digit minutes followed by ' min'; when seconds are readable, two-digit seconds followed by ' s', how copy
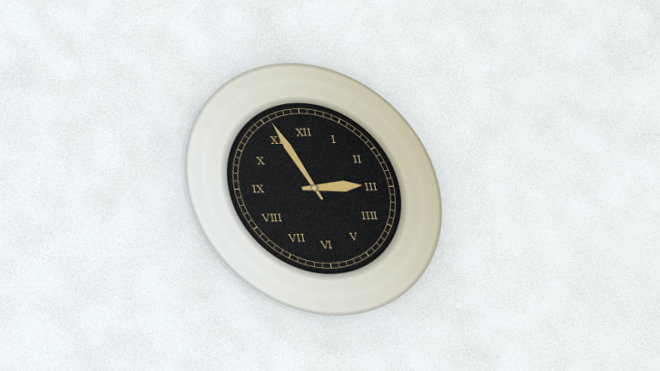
2 h 56 min
